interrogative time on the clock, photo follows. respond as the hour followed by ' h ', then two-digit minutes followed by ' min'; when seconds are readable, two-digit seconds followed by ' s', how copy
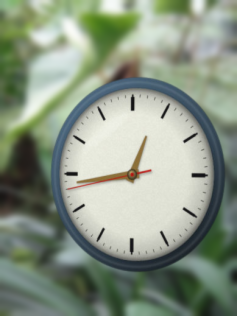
12 h 43 min 43 s
